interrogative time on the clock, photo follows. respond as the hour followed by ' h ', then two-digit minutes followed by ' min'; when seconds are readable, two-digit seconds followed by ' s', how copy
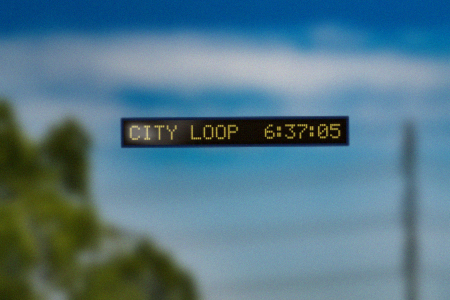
6 h 37 min 05 s
